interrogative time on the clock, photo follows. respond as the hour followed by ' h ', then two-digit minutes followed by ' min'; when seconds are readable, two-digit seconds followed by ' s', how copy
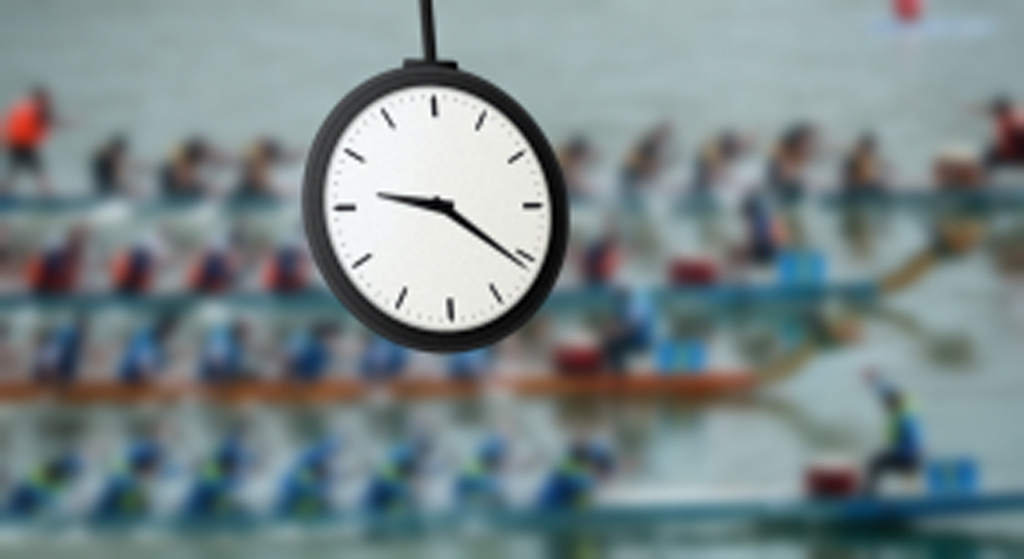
9 h 21 min
